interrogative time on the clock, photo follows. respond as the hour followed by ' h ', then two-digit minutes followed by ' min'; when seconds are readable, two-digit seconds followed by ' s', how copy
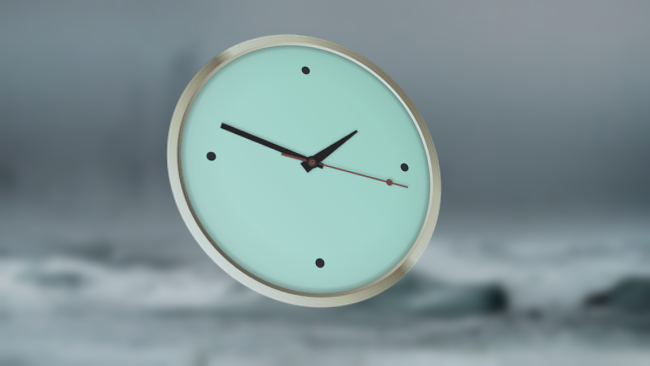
1 h 48 min 17 s
